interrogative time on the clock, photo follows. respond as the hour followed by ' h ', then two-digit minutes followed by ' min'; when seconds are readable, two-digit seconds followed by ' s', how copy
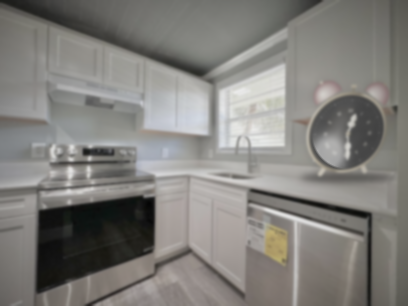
12 h 29 min
